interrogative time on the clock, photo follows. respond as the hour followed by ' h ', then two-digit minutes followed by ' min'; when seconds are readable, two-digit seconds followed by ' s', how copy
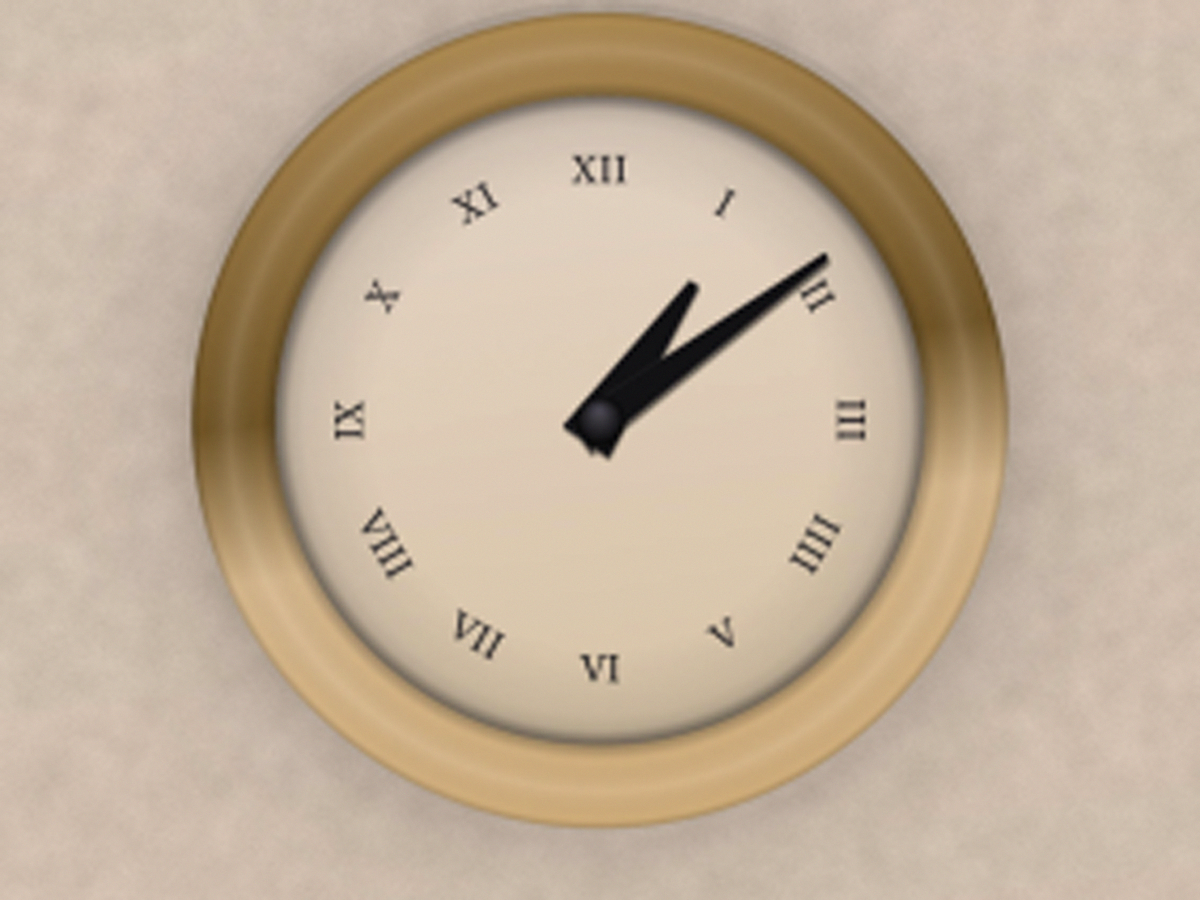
1 h 09 min
